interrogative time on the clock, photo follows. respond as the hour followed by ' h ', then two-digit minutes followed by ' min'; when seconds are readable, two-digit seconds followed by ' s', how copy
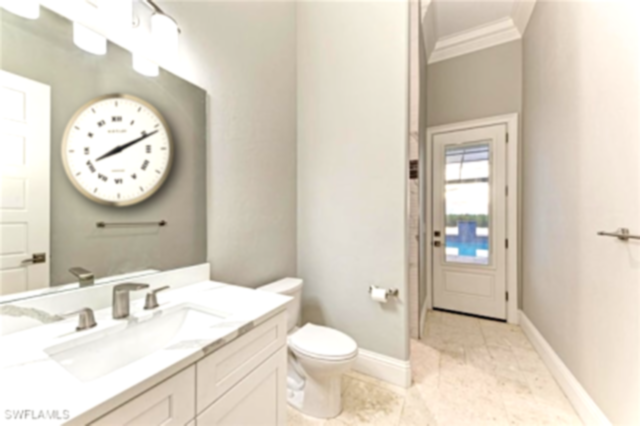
8 h 11 min
